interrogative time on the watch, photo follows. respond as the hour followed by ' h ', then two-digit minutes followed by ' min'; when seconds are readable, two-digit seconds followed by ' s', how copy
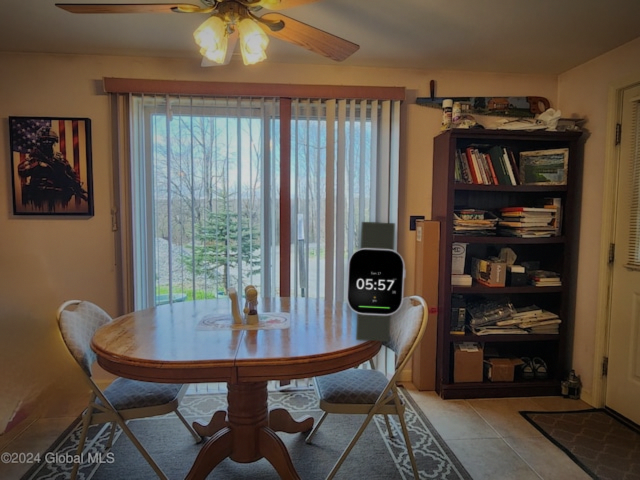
5 h 57 min
